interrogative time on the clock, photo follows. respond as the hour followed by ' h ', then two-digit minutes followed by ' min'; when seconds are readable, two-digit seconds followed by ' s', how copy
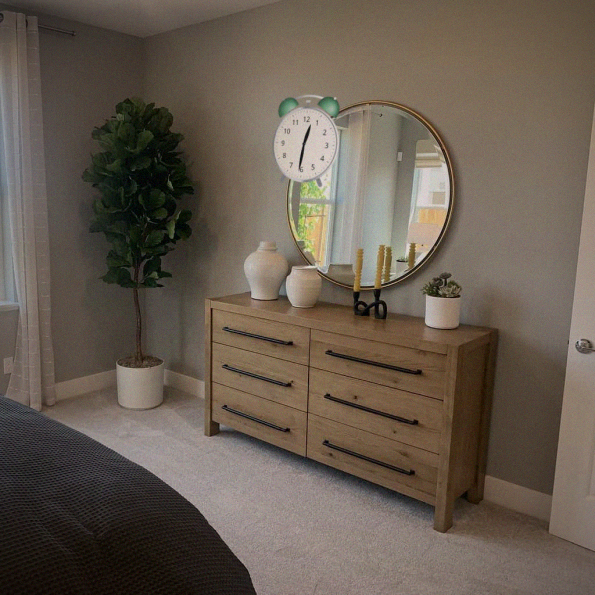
12 h 31 min
